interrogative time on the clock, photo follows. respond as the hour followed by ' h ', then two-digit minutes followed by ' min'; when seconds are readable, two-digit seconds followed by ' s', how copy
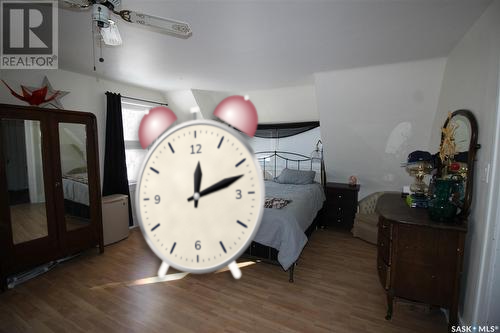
12 h 12 min
